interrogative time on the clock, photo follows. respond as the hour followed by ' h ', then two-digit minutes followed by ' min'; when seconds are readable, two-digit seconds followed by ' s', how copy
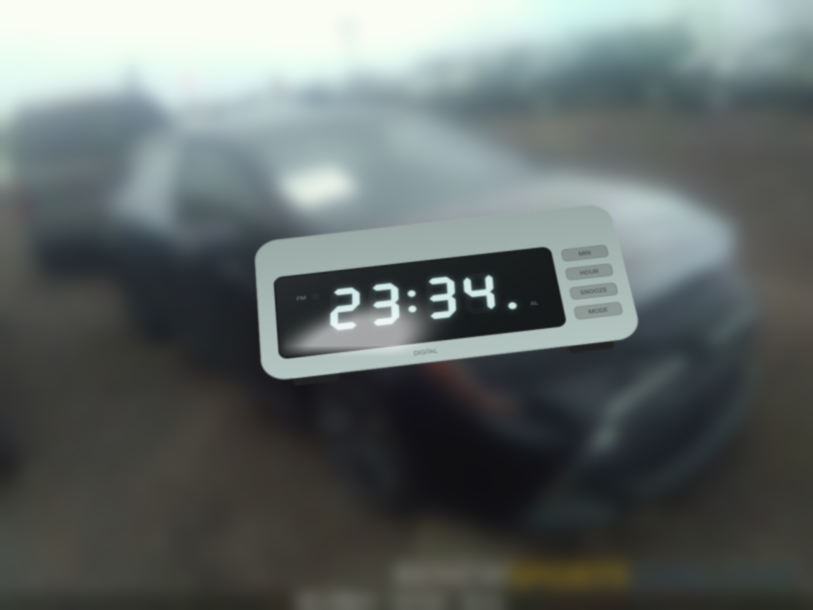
23 h 34 min
